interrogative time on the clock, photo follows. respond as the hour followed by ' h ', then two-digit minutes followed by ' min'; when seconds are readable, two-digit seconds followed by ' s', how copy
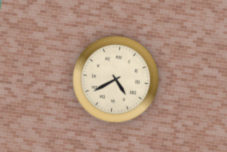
4 h 39 min
